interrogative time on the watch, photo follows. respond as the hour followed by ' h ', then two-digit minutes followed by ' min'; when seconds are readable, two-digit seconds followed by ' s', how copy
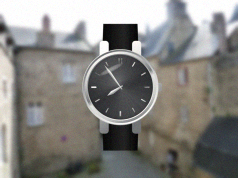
7 h 54 min
